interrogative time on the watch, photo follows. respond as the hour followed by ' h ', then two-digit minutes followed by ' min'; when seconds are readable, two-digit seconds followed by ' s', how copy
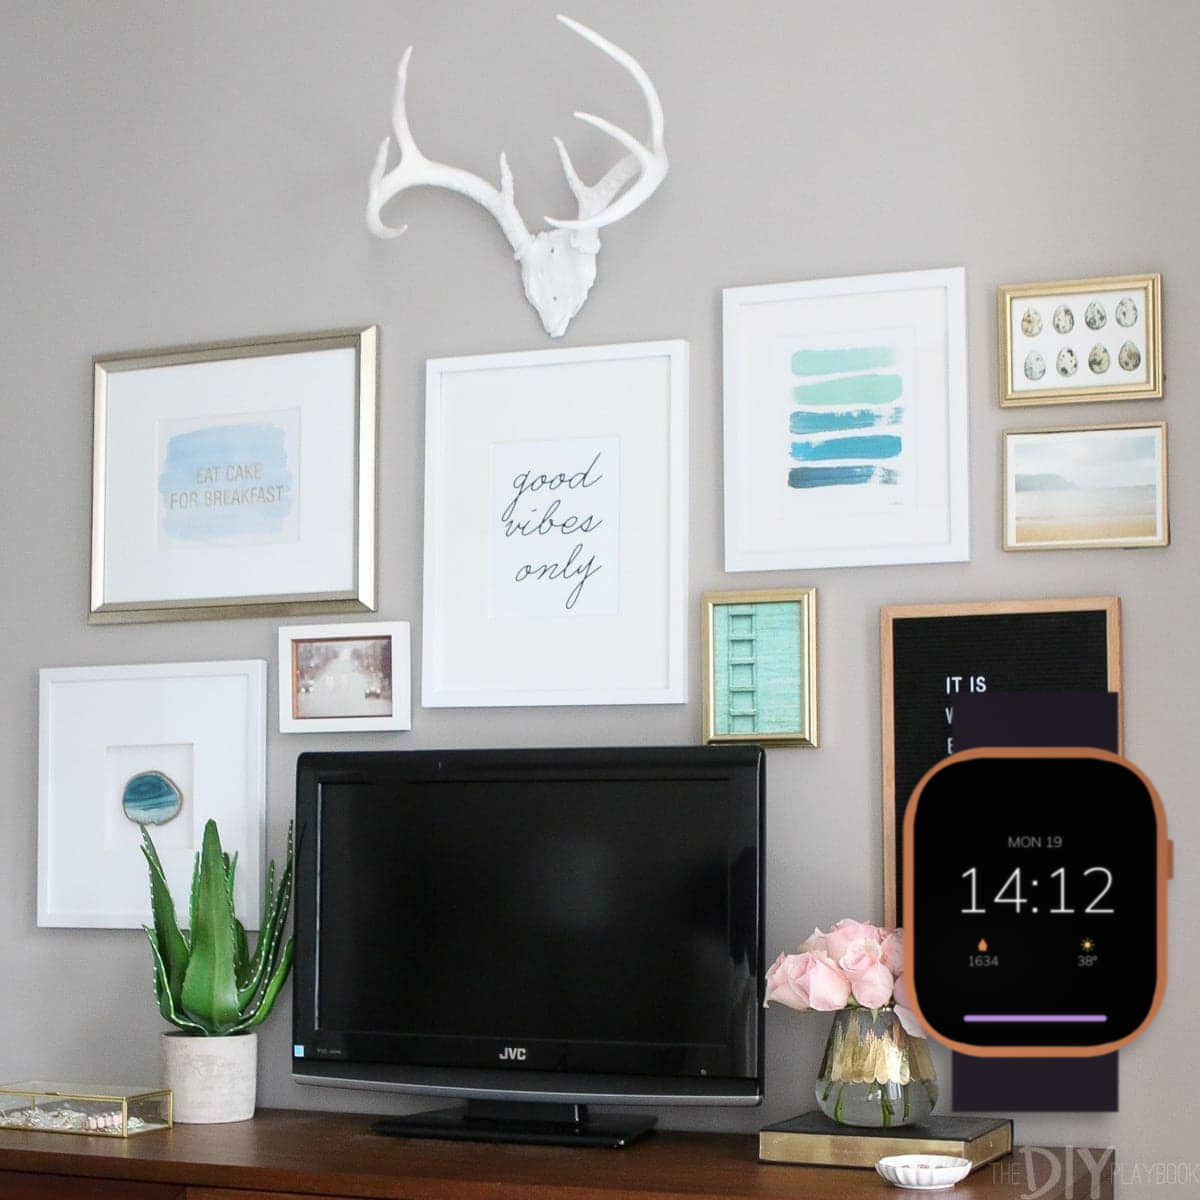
14 h 12 min
